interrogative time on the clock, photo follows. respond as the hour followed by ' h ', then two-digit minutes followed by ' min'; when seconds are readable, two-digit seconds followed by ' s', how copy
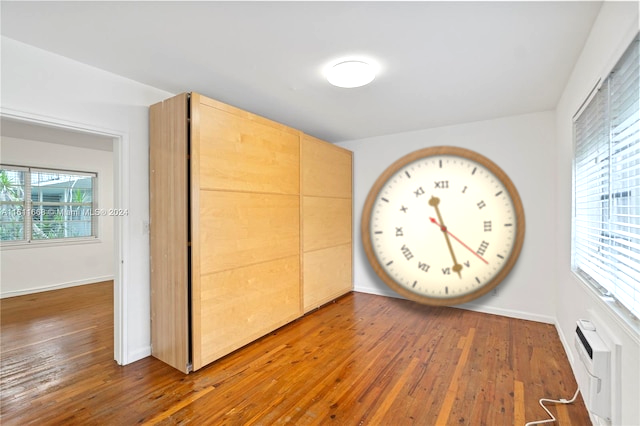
11 h 27 min 22 s
